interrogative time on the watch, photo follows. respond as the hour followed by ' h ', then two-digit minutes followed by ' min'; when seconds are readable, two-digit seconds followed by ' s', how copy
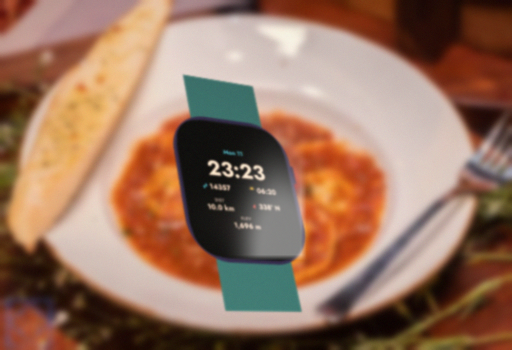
23 h 23 min
